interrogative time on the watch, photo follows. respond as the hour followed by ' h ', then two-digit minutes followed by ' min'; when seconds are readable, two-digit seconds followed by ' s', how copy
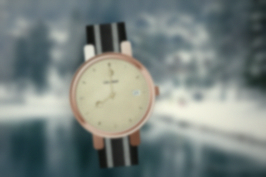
8 h 00 min
